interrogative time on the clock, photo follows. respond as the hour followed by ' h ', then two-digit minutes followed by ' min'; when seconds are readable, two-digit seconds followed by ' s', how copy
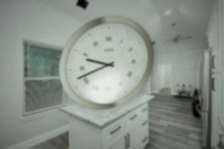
9 h 42 min
